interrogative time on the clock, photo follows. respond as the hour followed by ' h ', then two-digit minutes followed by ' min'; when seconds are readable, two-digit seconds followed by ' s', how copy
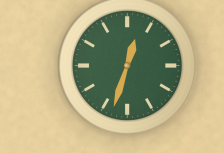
12 h 33 min
